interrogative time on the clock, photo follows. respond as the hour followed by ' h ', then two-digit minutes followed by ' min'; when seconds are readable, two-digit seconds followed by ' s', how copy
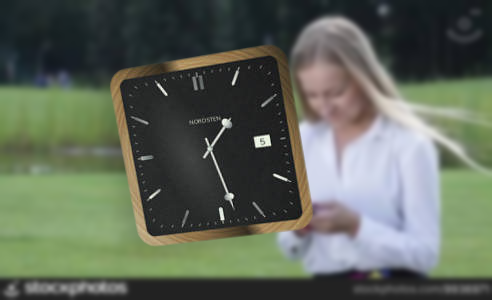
1 h 28 min
